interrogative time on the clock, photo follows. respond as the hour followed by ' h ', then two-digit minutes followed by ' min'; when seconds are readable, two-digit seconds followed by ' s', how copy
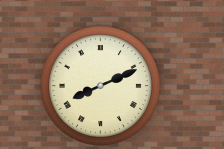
8 h 11 min
